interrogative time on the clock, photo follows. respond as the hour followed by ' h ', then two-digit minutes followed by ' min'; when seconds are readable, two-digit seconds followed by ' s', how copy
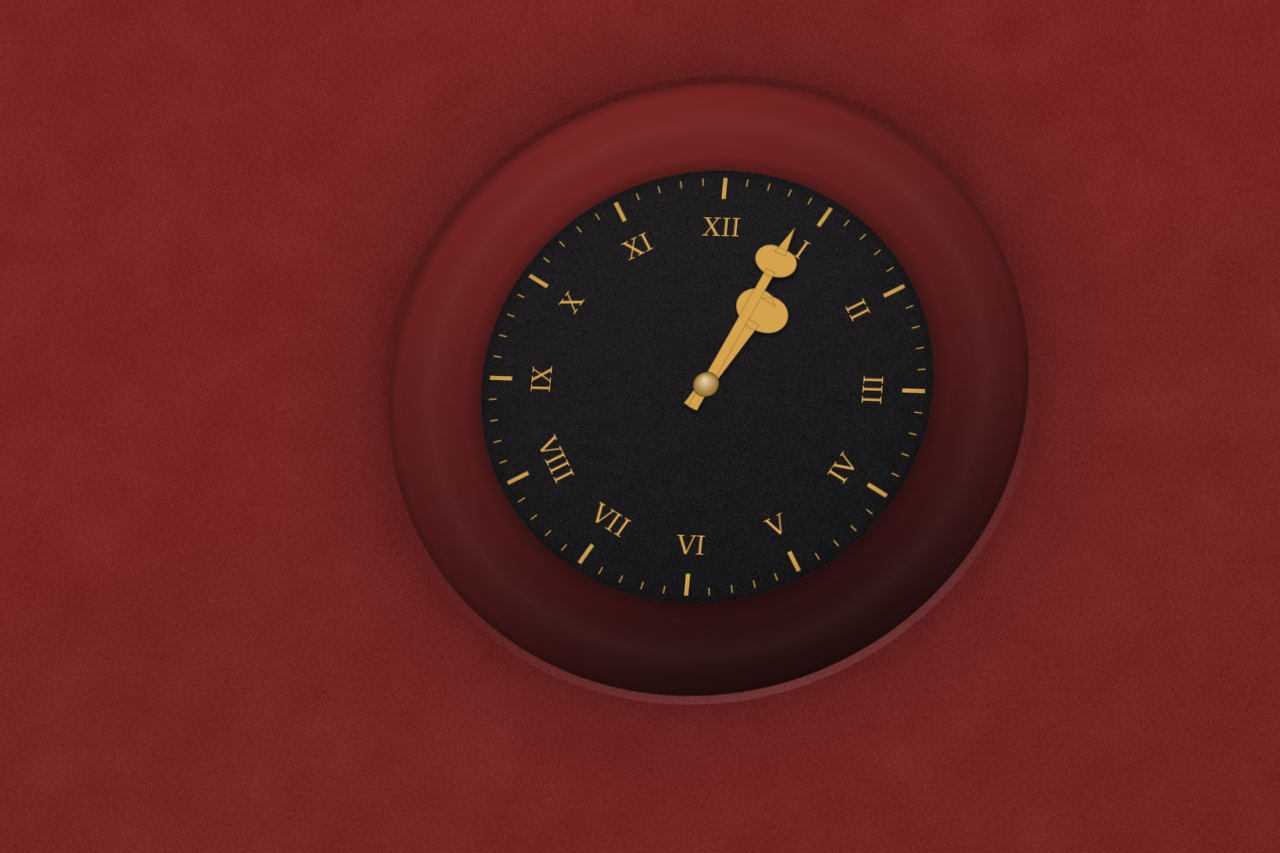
1 h 04 min
